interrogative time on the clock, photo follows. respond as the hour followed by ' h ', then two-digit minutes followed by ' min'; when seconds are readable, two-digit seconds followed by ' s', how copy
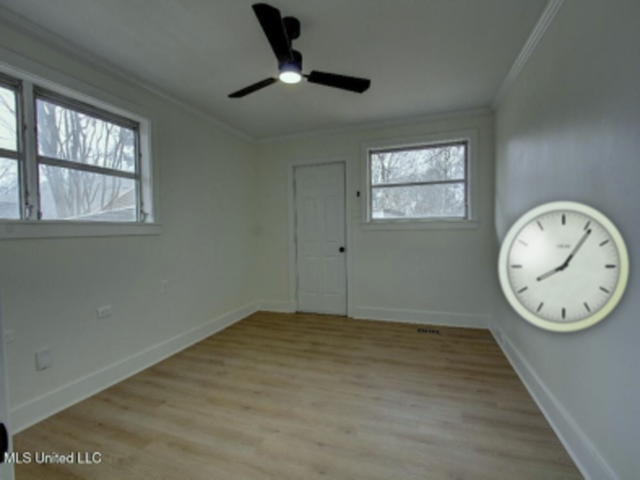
8 h 06 min
